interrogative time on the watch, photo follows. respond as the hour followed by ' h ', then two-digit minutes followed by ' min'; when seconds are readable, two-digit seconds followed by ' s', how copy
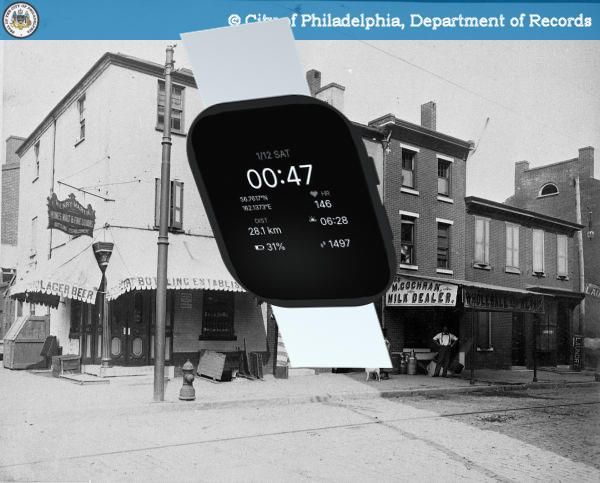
0 h 47 min
